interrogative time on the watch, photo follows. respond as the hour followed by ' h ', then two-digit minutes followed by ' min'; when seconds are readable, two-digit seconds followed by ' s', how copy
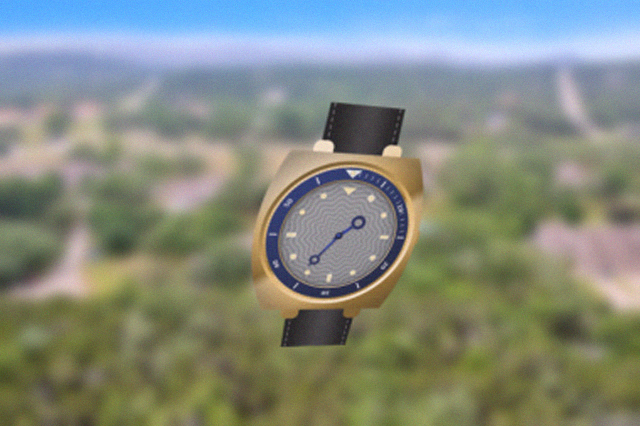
1 h 36 min
